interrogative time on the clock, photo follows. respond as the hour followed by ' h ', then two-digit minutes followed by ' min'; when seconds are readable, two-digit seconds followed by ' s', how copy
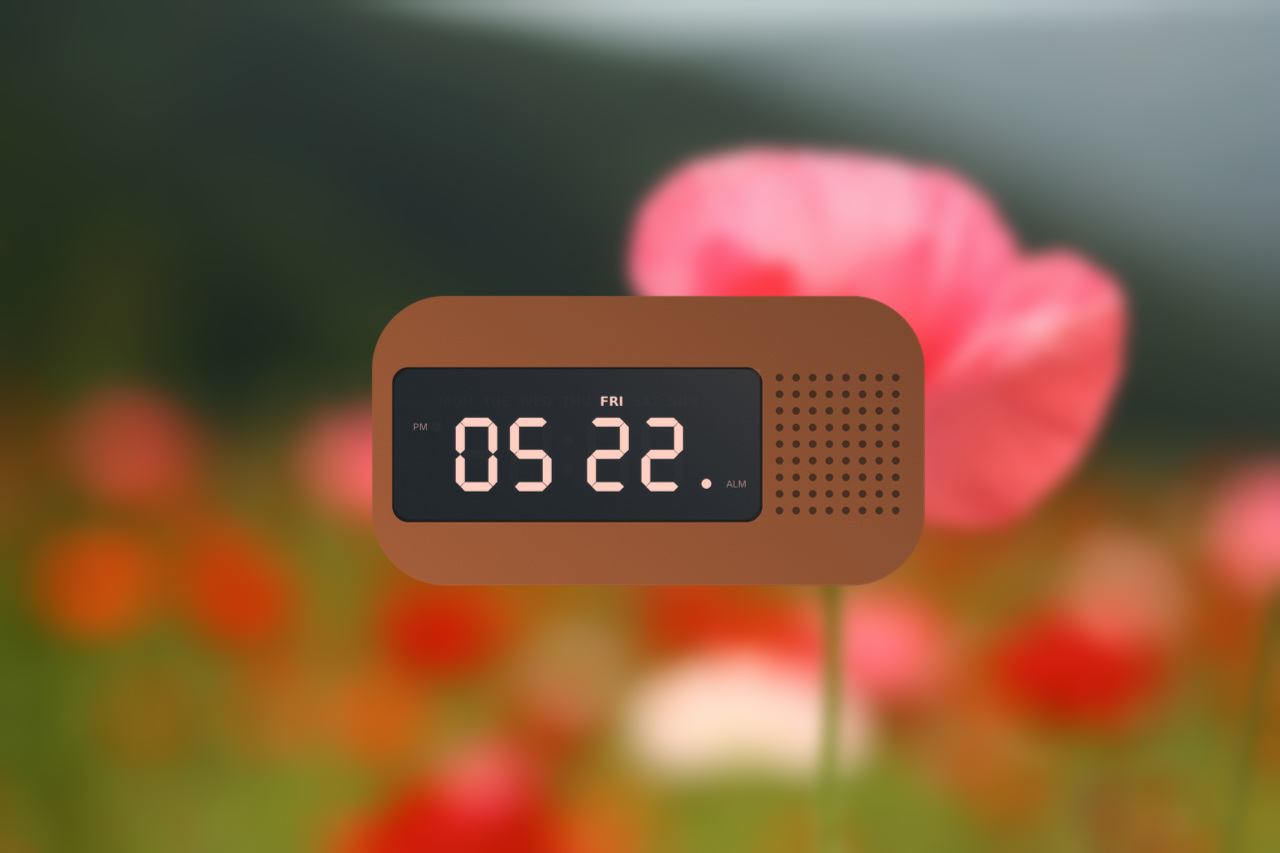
5 h 22 min
